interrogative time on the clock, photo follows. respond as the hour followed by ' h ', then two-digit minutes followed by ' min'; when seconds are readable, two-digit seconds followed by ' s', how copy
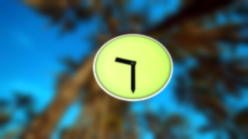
9 h 30 min
